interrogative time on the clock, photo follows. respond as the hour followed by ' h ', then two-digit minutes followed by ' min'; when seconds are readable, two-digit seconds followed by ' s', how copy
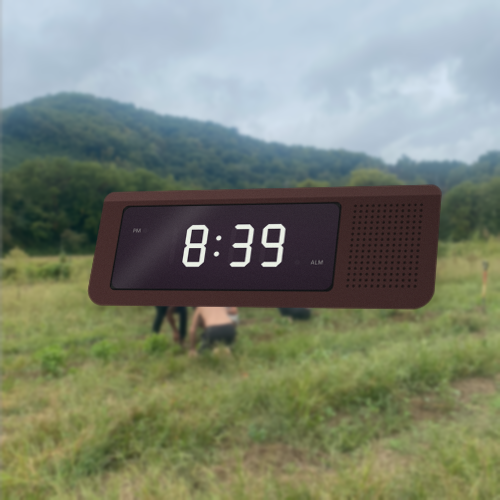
8 h 39 min
